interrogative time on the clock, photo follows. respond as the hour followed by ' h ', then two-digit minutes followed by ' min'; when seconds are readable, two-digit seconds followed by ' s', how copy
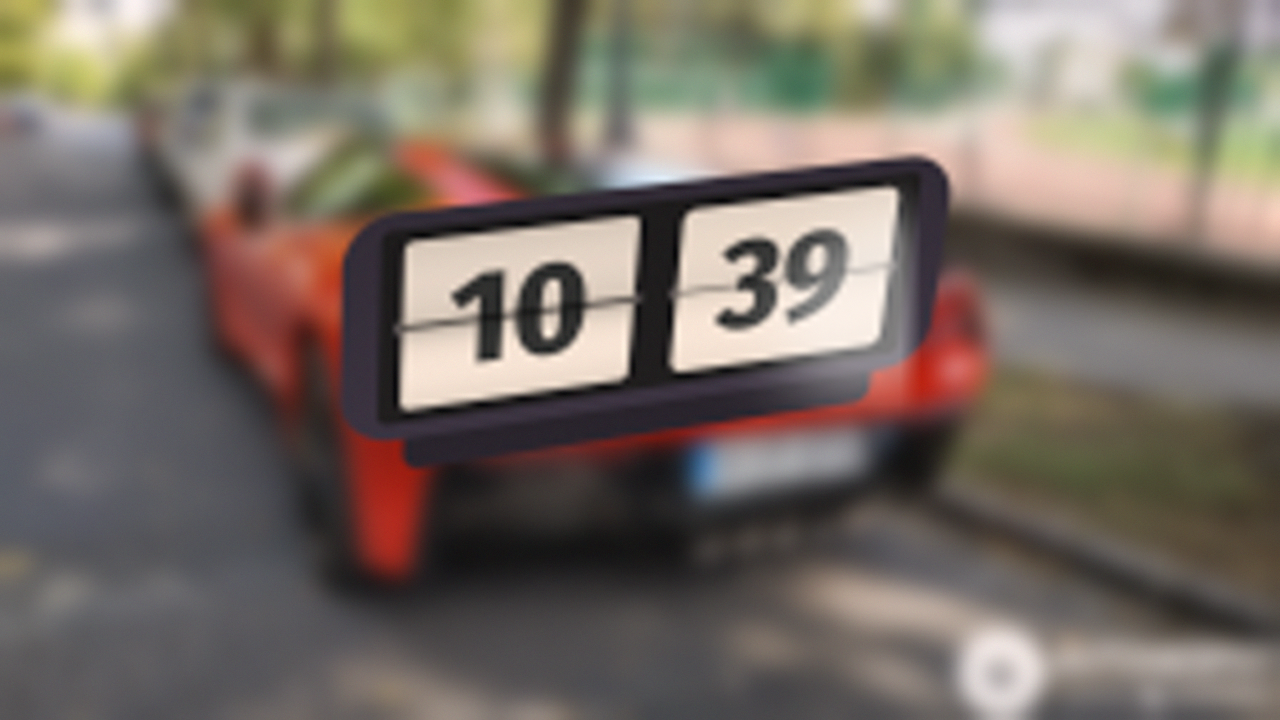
10 h 39 min
